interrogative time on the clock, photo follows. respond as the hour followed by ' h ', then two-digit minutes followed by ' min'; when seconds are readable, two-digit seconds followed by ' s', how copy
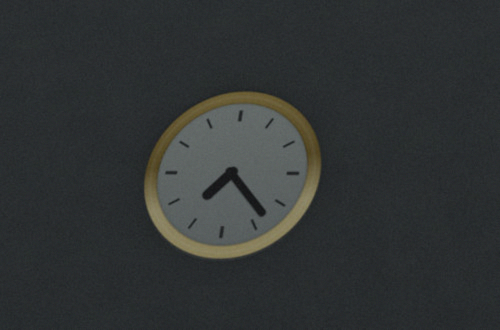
7 h 23 min
